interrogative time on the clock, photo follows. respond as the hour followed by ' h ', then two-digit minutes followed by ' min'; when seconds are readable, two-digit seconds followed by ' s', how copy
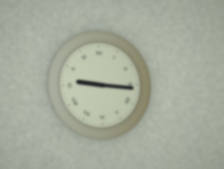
9 h 16 min
